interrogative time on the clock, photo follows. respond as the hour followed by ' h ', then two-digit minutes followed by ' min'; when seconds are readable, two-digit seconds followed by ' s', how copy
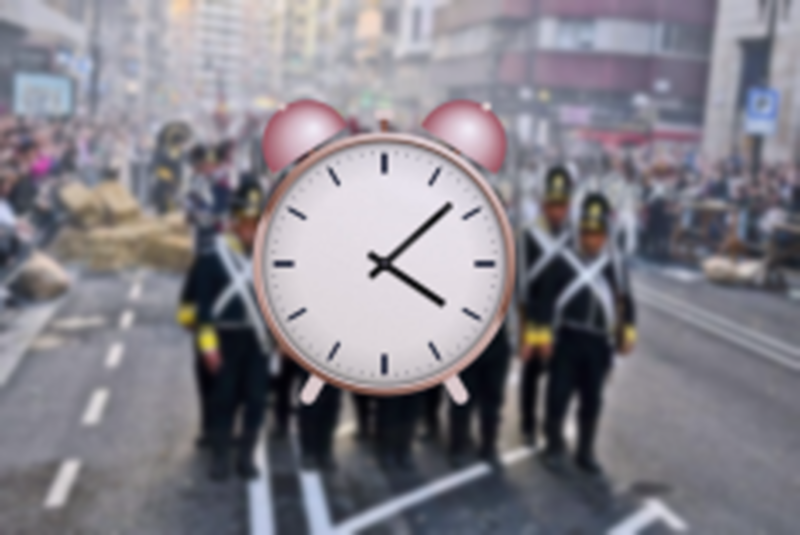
4 h 08 min
